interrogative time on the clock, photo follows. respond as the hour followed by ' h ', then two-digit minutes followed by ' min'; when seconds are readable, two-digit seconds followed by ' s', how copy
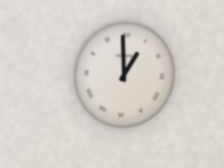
12 h 59 min
